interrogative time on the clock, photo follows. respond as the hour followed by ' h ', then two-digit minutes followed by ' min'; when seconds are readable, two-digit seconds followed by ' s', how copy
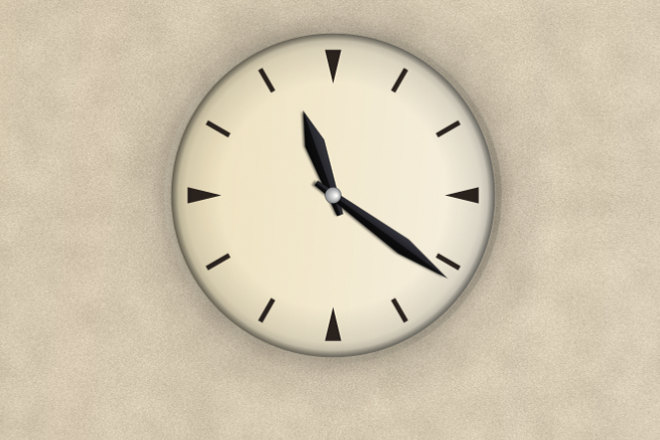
11 h 21 min
